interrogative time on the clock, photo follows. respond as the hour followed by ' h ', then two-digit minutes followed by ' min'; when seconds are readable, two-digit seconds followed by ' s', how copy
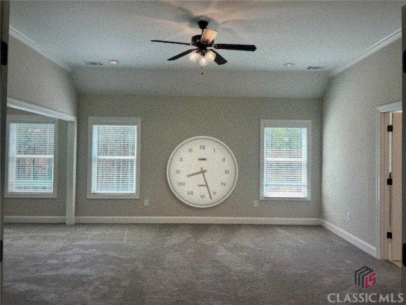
8 h 27 min
